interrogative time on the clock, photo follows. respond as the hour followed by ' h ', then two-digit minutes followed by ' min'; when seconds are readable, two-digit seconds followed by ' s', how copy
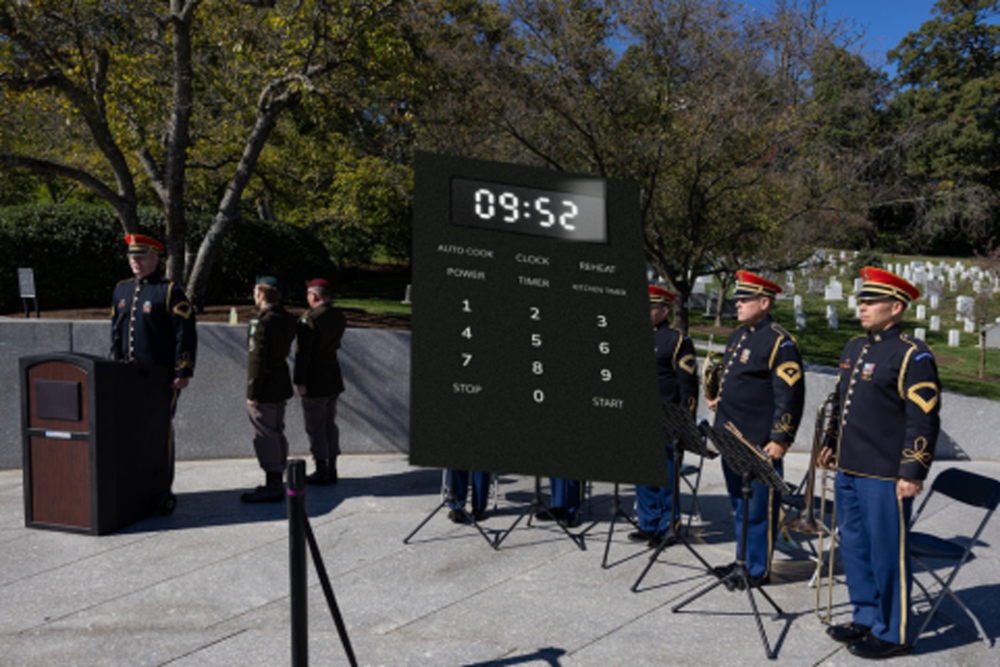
9 h 52 min
